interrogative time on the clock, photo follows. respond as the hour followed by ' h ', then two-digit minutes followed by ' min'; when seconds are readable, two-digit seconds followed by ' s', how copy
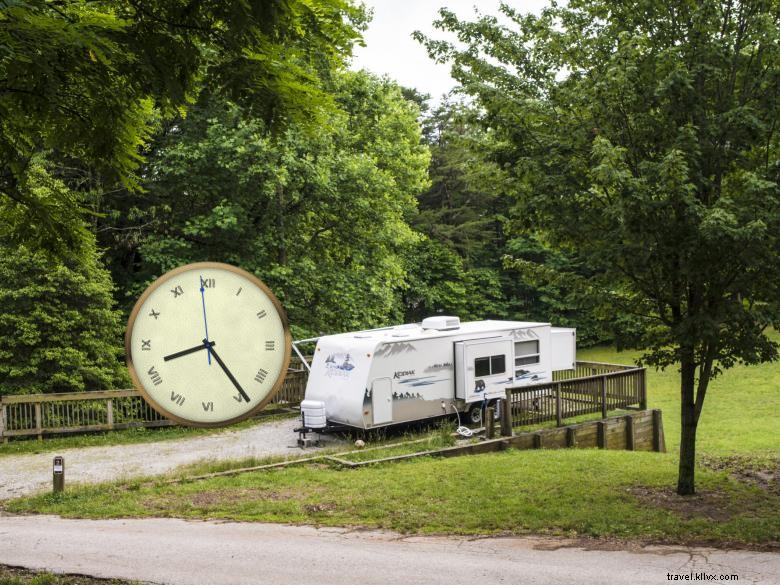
8 h 23 min 59 s
